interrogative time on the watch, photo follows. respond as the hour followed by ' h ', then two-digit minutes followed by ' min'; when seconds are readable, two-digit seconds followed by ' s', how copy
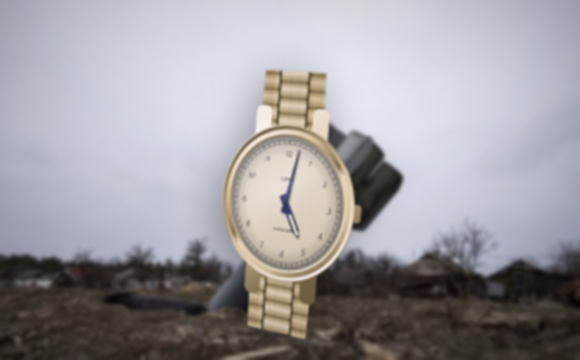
5 h 02 min
